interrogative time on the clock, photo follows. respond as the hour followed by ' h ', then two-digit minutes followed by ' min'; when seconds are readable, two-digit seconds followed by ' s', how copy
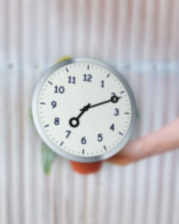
7 h 11 min
